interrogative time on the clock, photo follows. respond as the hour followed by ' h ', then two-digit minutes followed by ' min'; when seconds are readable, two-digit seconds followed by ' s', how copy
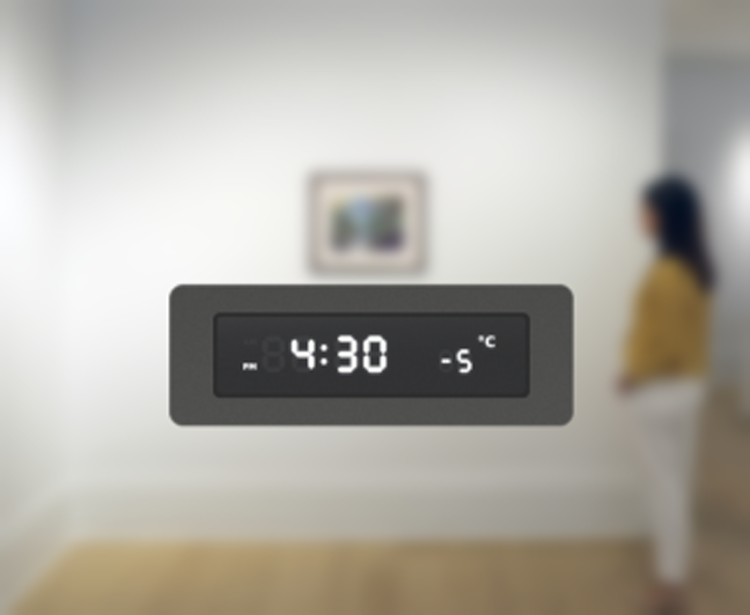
4 h 30 min
